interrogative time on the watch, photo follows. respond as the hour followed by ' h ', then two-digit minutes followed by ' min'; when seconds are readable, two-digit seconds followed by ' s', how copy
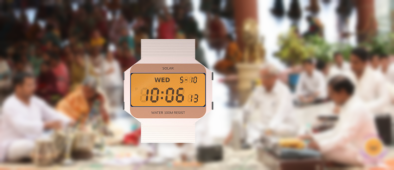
10 h 06 min 13 s
